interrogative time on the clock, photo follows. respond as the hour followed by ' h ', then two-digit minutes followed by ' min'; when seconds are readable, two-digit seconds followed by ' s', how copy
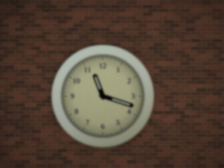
11 h 18 min
